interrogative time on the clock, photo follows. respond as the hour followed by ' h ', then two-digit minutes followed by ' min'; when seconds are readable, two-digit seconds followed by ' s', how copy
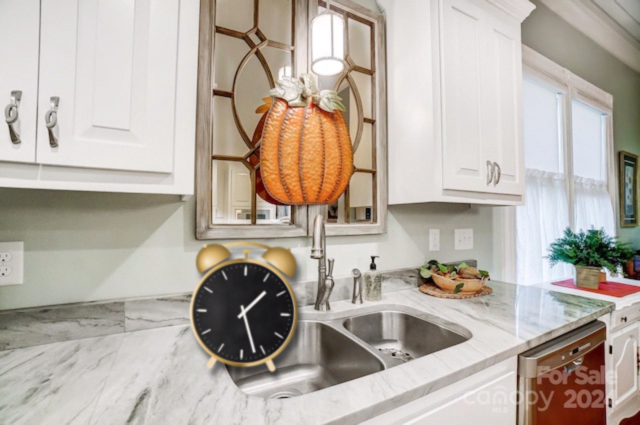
1 h 27 min
